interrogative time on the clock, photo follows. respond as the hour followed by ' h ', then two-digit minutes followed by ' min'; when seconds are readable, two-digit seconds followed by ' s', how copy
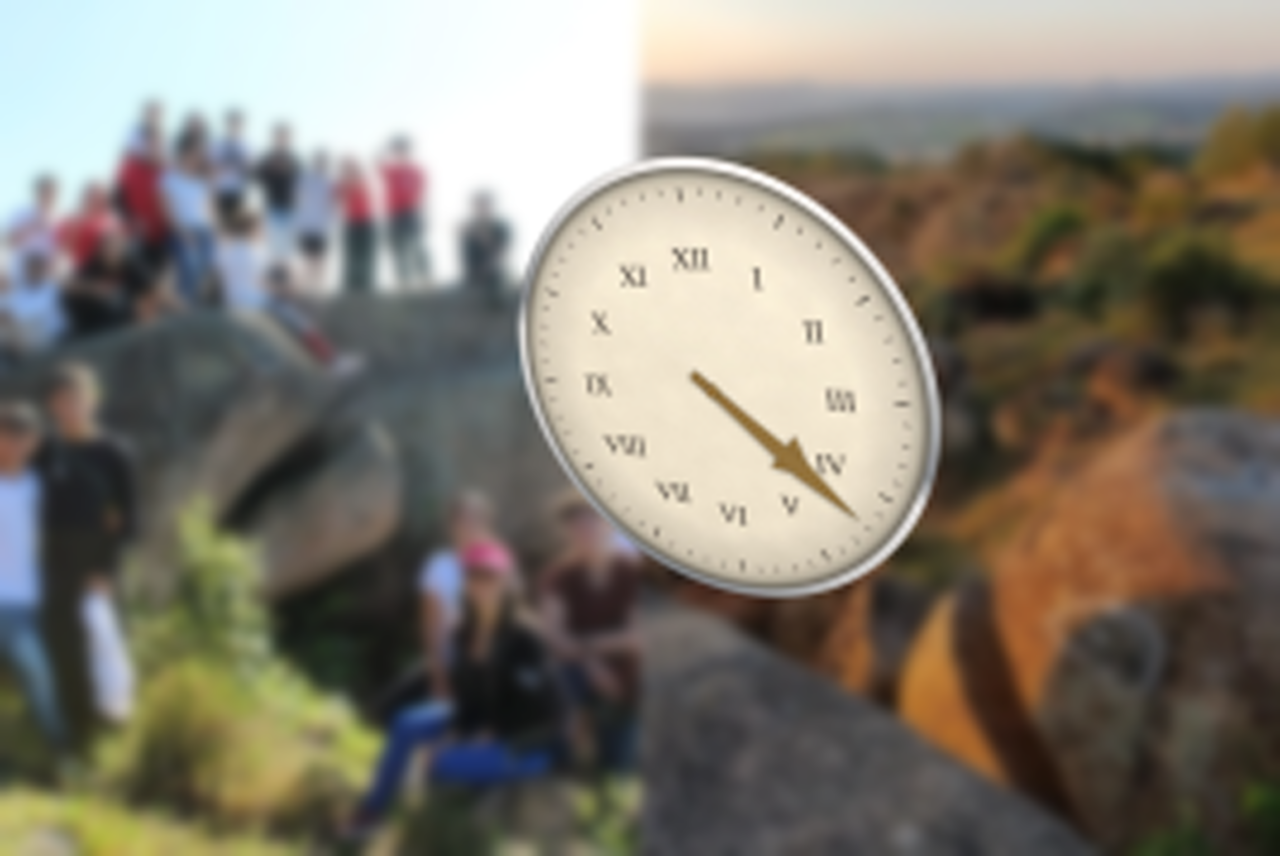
4 h 22 min
